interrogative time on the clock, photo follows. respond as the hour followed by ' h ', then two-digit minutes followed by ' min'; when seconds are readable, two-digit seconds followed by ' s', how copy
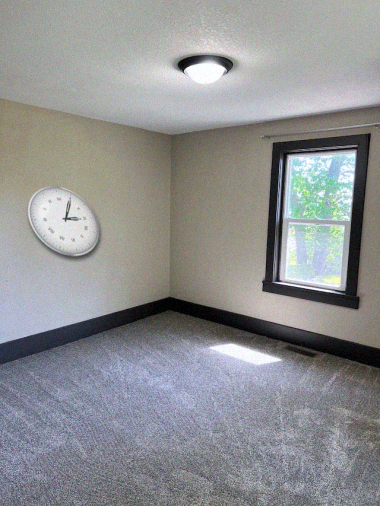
3 h 05 min
